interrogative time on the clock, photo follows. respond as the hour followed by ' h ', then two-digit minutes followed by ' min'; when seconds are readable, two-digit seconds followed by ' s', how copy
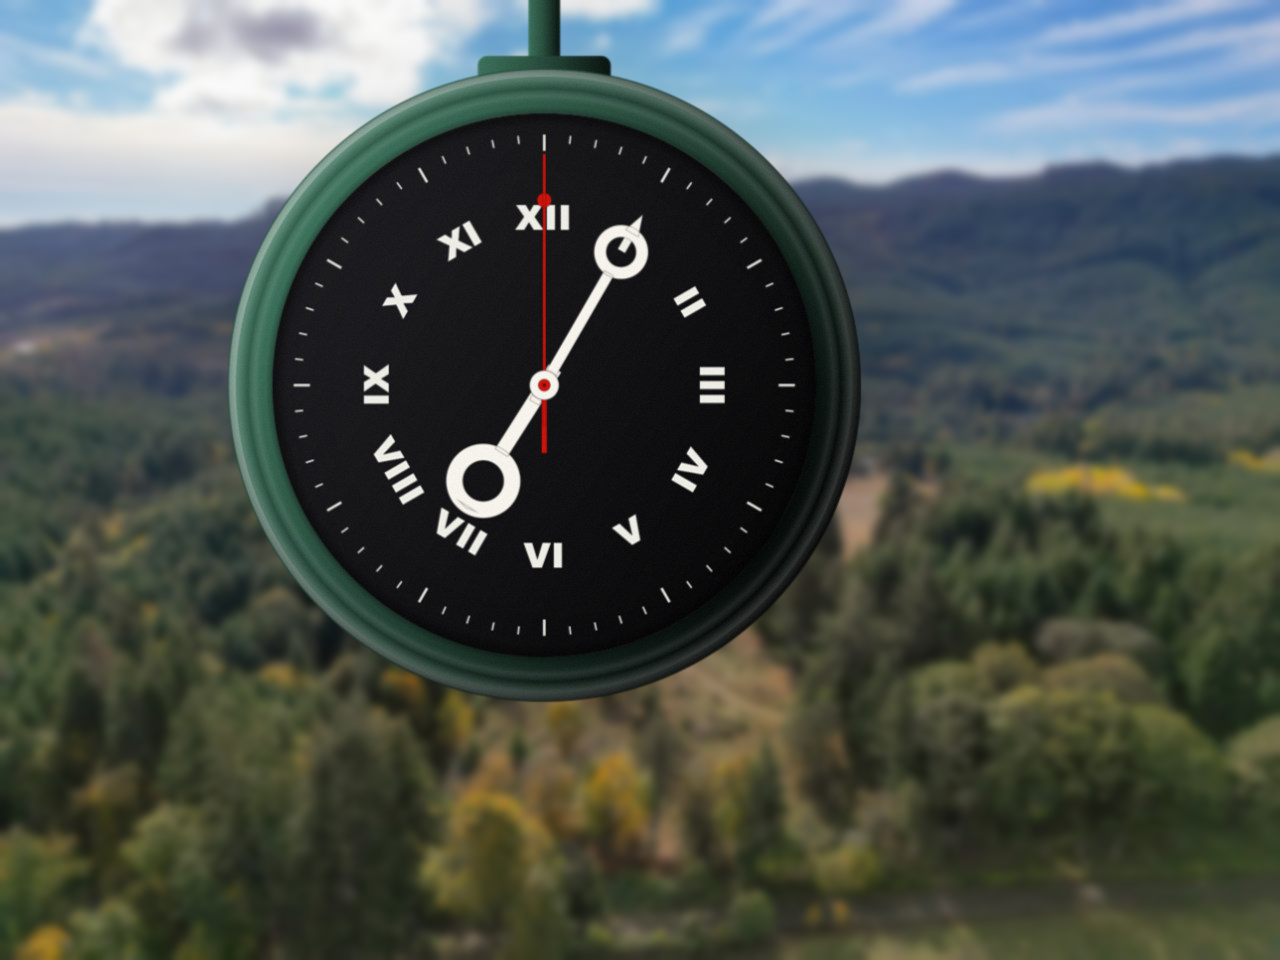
7 h 05 min 00 s
